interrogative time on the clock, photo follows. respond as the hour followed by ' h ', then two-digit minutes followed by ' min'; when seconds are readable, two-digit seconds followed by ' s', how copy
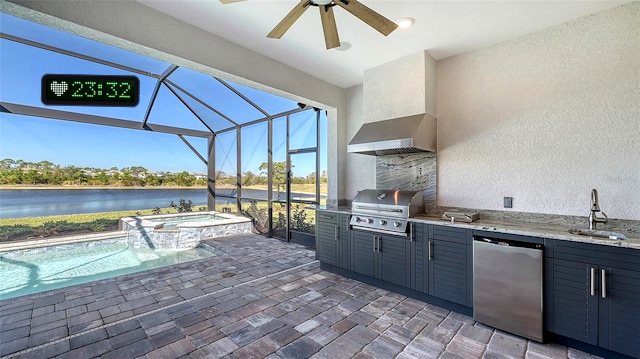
23 h 32 min
